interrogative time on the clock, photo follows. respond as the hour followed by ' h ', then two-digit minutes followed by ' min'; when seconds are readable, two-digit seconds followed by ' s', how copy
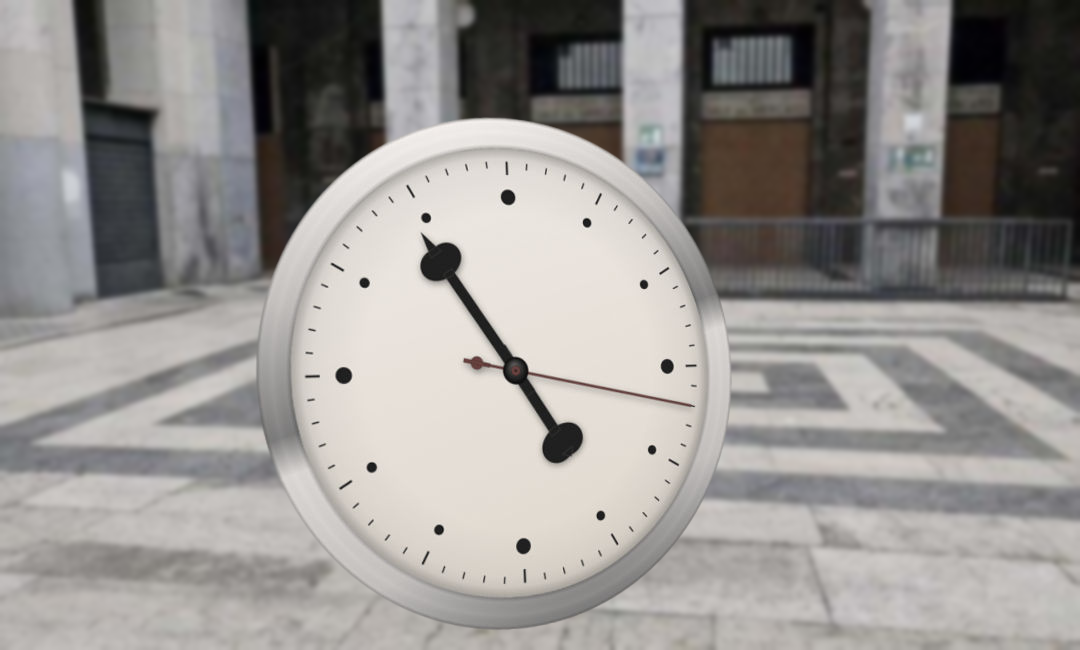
4 h 54 min 17 s
